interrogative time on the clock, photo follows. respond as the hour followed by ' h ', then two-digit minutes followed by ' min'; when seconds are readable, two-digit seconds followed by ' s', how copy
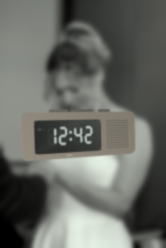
12 h 42 min
